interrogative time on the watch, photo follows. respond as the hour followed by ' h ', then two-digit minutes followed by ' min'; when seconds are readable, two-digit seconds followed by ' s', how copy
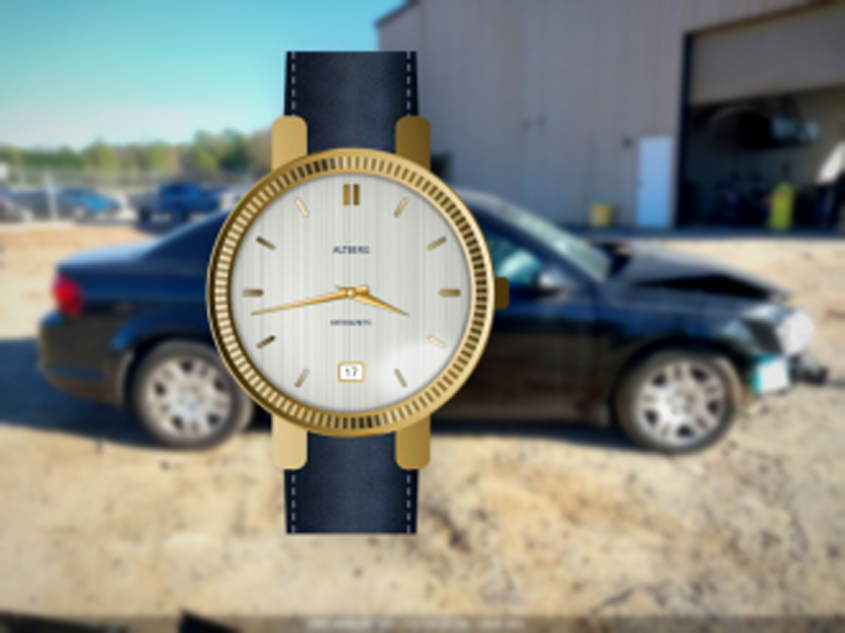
3 h 43 min
